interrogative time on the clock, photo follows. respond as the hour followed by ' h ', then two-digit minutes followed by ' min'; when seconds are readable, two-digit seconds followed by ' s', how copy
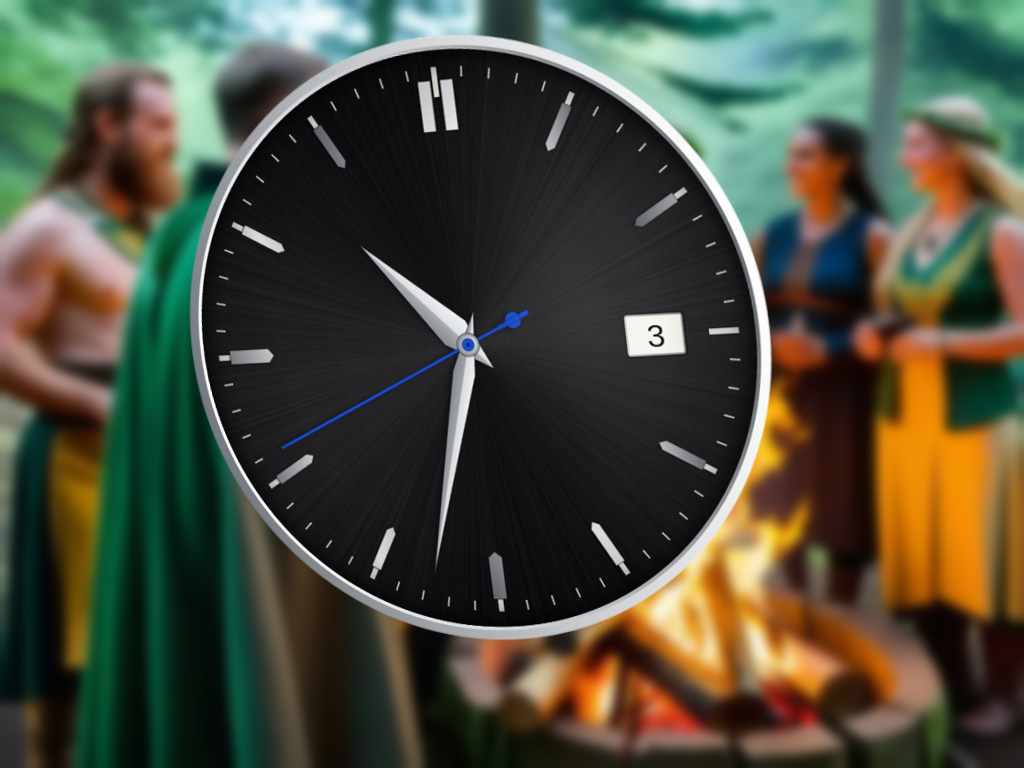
10 h 32 min 41 s
